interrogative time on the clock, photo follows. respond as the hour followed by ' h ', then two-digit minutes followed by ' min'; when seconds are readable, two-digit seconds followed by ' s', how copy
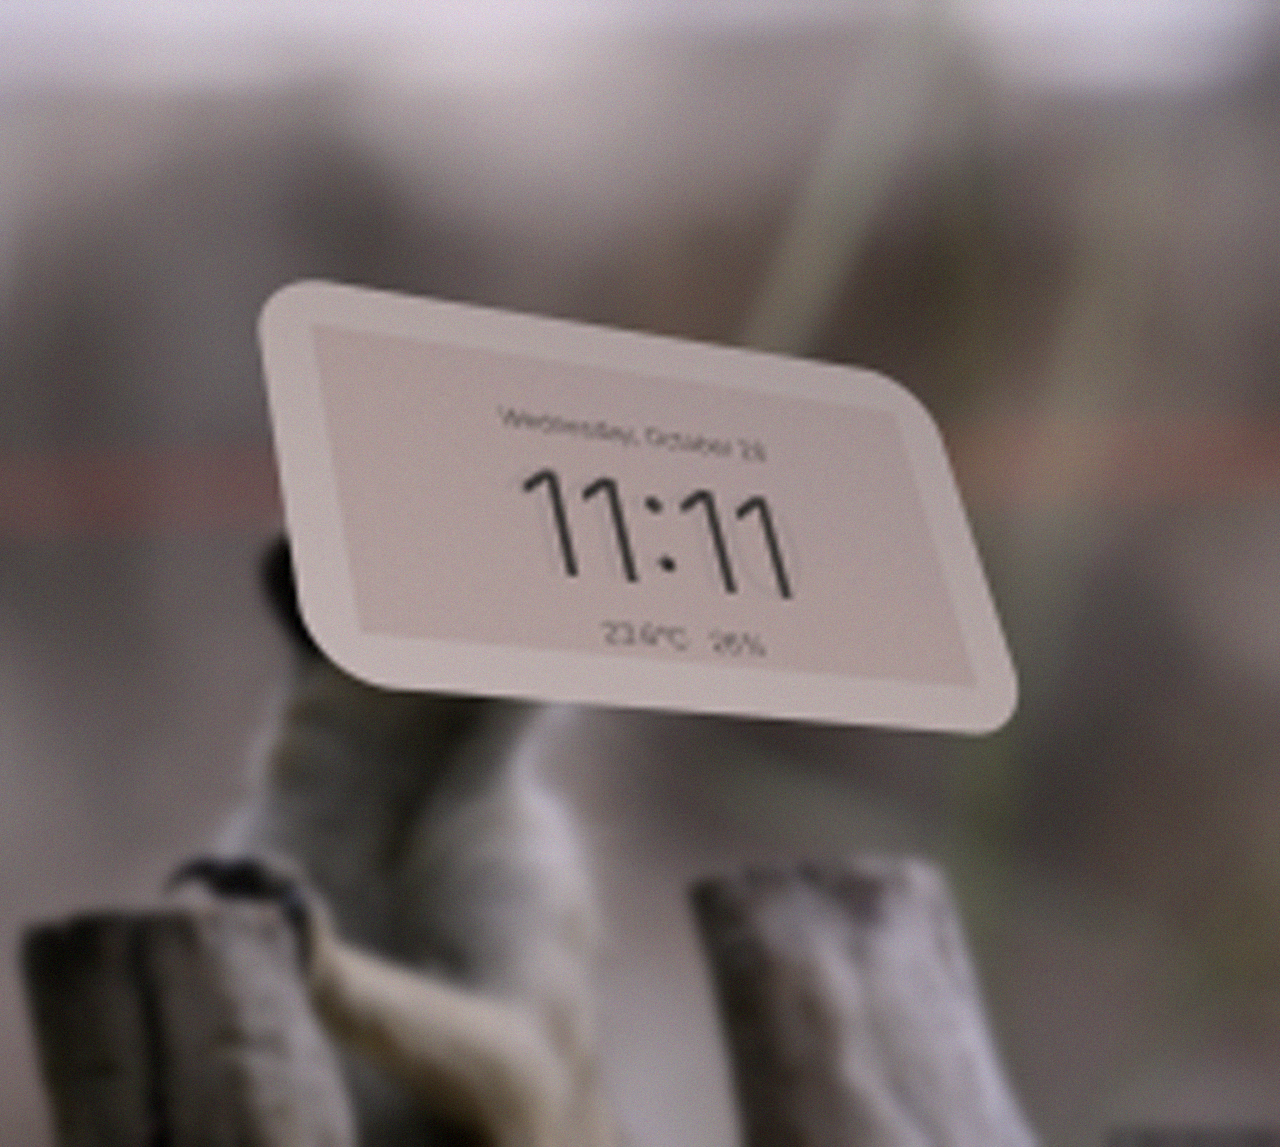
11 h 11 min
